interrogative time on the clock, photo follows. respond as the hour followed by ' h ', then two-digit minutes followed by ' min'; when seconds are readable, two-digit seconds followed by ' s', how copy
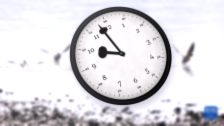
9 h 58 min
